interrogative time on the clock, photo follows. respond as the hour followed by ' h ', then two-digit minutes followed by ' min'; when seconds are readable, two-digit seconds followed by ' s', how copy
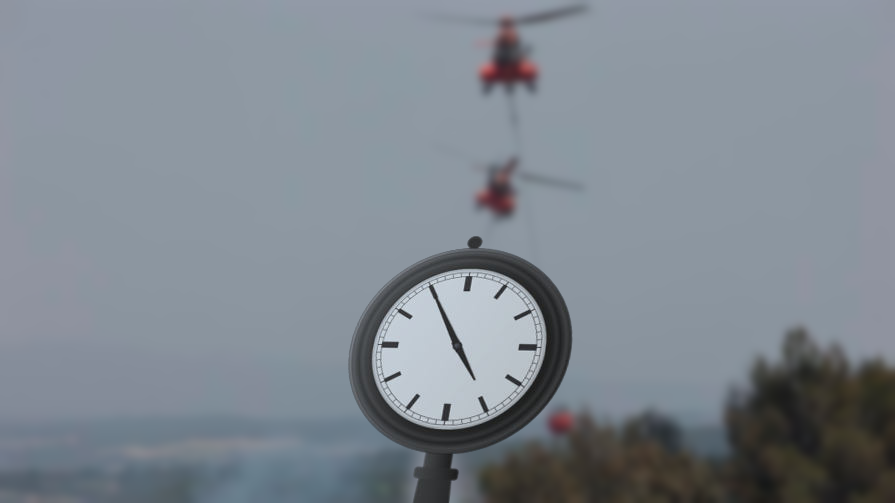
4 h 55 min
